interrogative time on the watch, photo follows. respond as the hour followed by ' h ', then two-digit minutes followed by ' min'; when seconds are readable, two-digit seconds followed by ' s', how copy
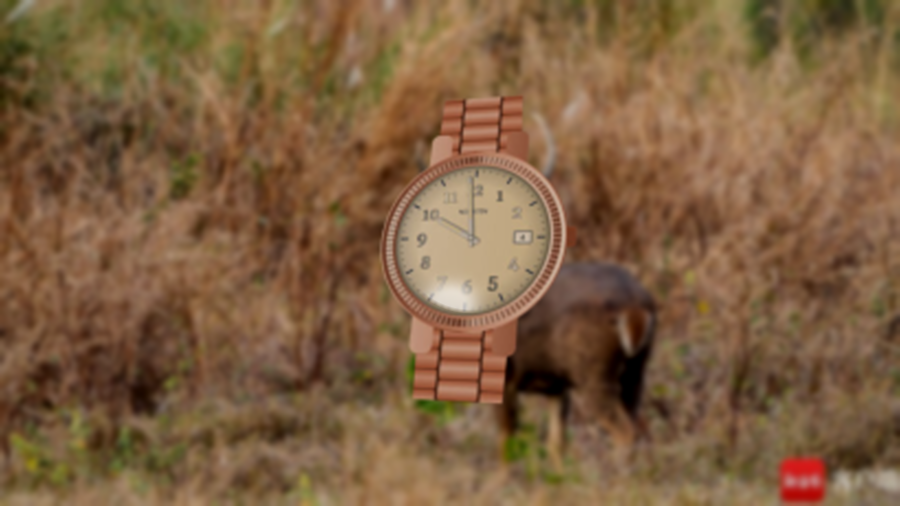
9 h 59 min
